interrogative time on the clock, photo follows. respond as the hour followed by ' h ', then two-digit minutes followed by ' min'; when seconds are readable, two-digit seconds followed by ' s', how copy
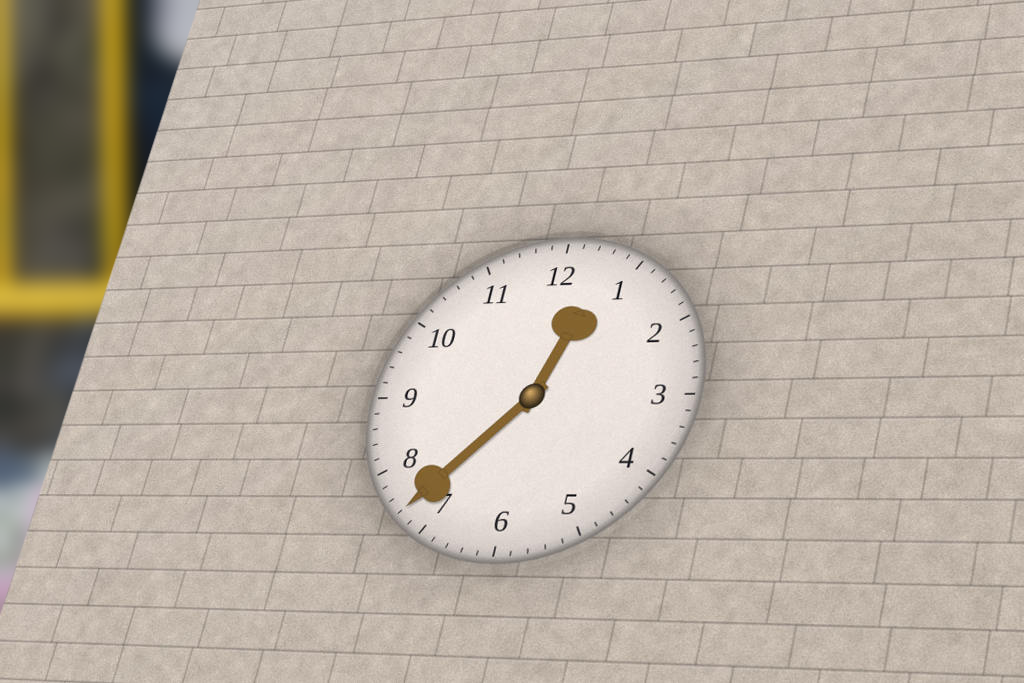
12 h 37 min
